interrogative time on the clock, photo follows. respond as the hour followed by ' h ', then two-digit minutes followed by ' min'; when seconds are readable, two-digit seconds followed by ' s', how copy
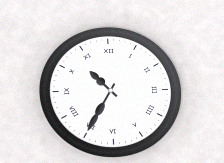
10 h 35 min
